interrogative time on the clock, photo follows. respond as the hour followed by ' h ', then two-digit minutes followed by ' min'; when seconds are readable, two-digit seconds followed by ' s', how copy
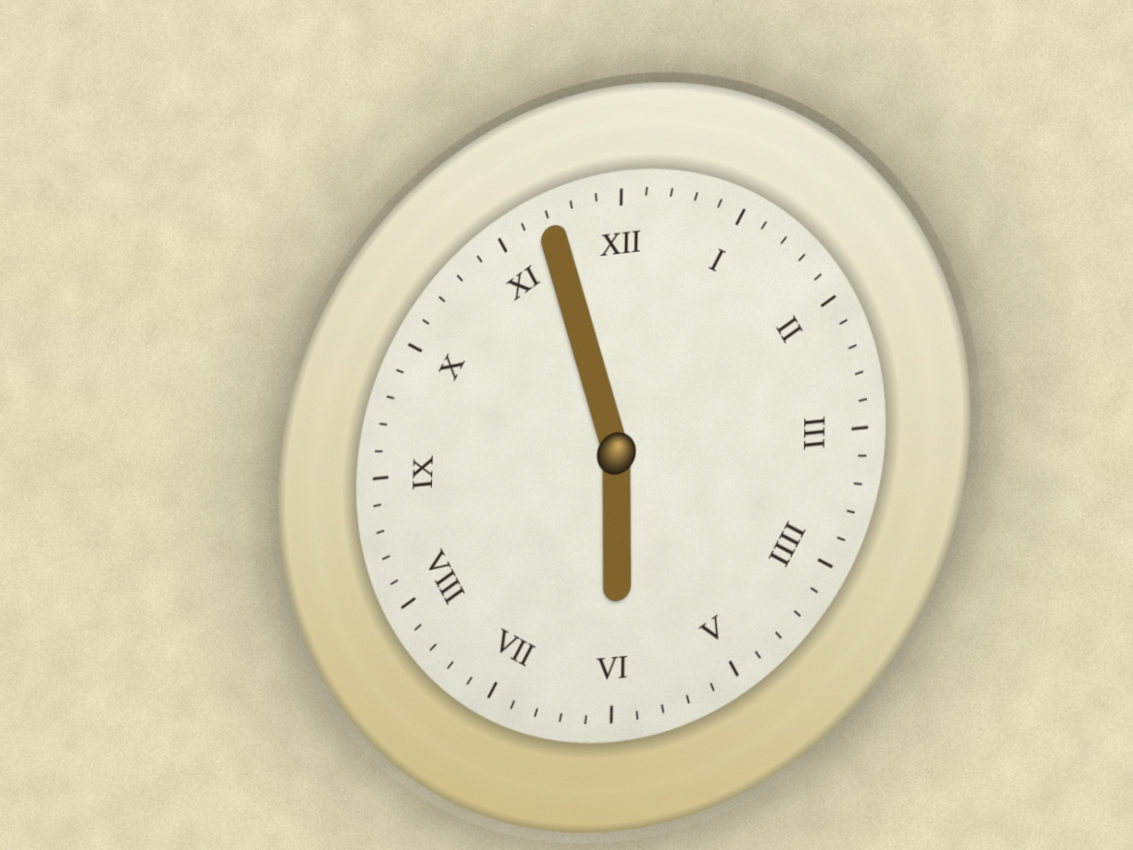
5 h 57 min
